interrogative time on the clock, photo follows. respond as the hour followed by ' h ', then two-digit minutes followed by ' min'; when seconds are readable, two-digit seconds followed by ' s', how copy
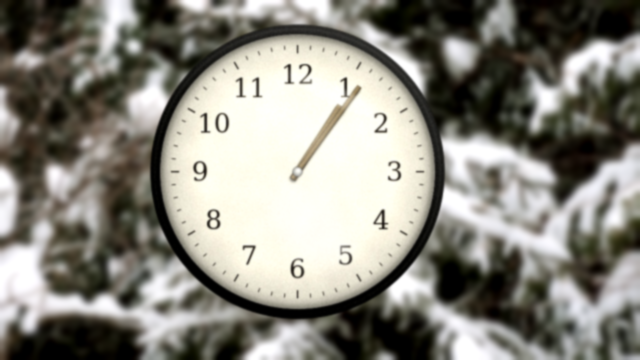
1 h 06 min
